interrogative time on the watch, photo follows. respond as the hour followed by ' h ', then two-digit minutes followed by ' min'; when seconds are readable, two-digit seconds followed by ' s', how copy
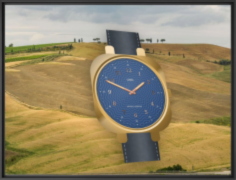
1 h 49 min
